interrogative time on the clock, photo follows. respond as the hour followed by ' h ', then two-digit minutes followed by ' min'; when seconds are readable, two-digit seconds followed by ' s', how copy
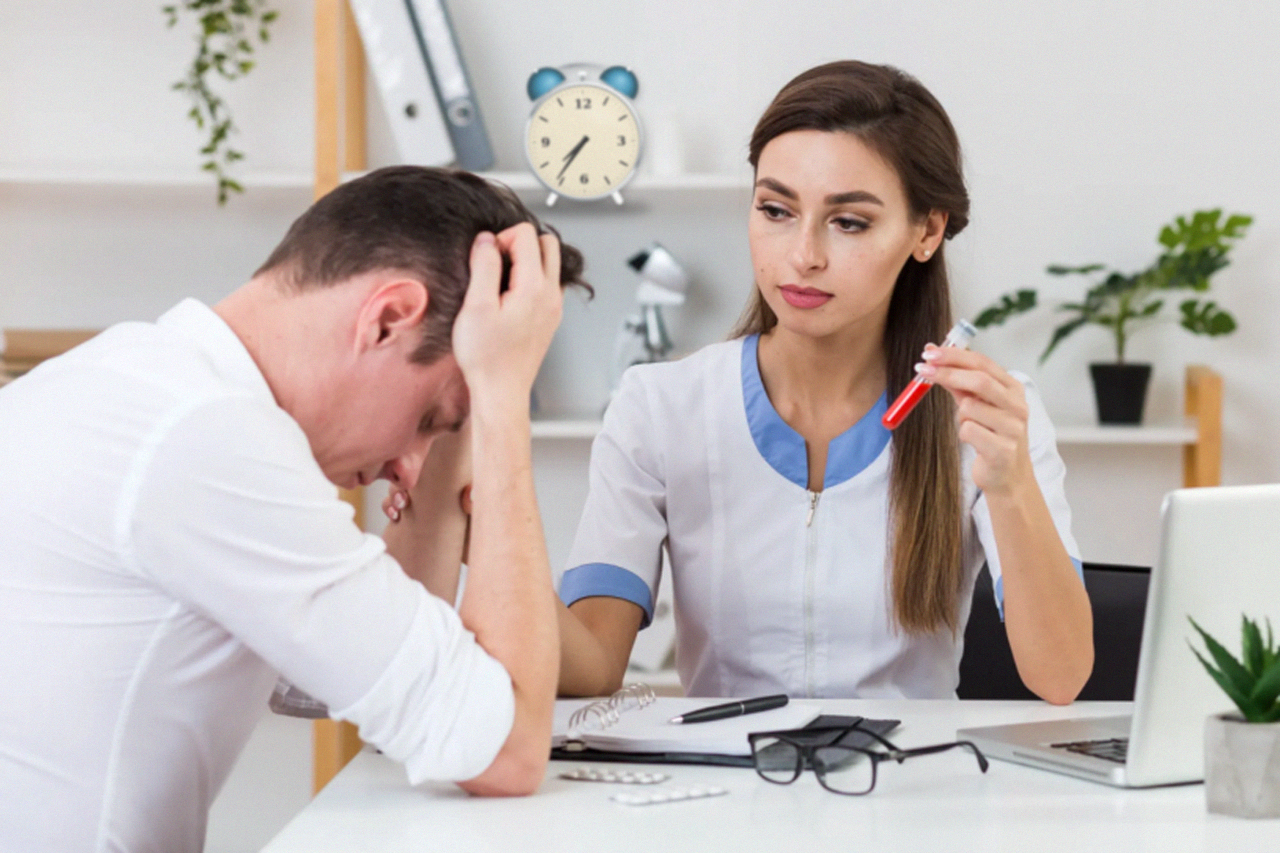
7 h 36 min
